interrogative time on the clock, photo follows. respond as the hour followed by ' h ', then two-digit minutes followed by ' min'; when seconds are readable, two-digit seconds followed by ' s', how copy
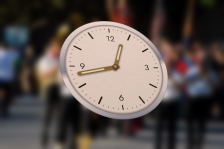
12 h 43 min
